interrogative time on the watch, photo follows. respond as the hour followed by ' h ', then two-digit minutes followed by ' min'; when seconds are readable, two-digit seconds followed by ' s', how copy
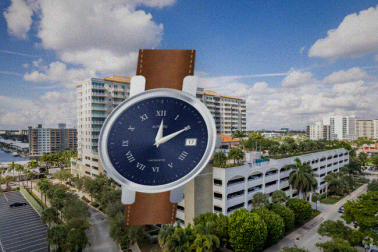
12 h 10 min
